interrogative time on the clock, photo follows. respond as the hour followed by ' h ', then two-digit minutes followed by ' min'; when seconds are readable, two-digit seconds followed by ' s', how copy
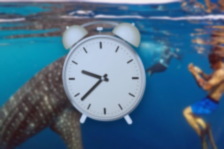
9 h 38 min
